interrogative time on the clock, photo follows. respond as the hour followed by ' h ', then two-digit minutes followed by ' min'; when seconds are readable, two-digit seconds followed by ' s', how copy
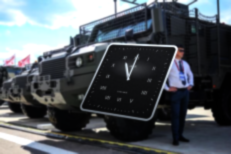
11 h 00 min
